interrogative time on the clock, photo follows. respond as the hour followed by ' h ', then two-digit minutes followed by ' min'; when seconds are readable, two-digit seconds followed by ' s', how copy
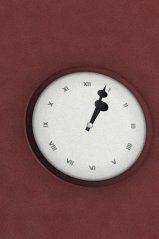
1 h 04 min
